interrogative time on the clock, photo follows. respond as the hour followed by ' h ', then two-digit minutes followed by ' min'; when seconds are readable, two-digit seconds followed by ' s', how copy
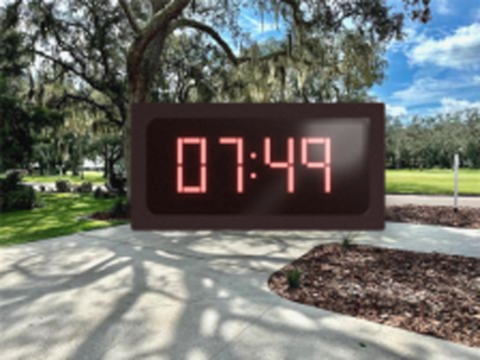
7 h 49 min
